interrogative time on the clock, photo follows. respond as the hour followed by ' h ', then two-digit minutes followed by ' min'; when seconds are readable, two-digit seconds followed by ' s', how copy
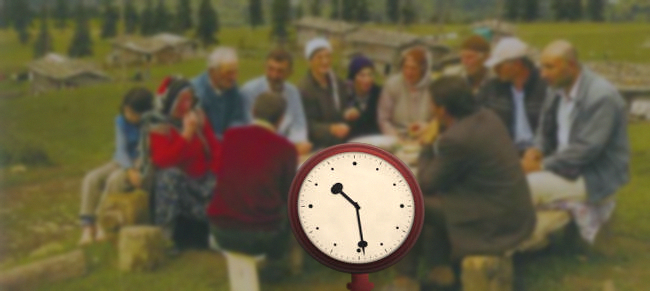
10 h 29 min
